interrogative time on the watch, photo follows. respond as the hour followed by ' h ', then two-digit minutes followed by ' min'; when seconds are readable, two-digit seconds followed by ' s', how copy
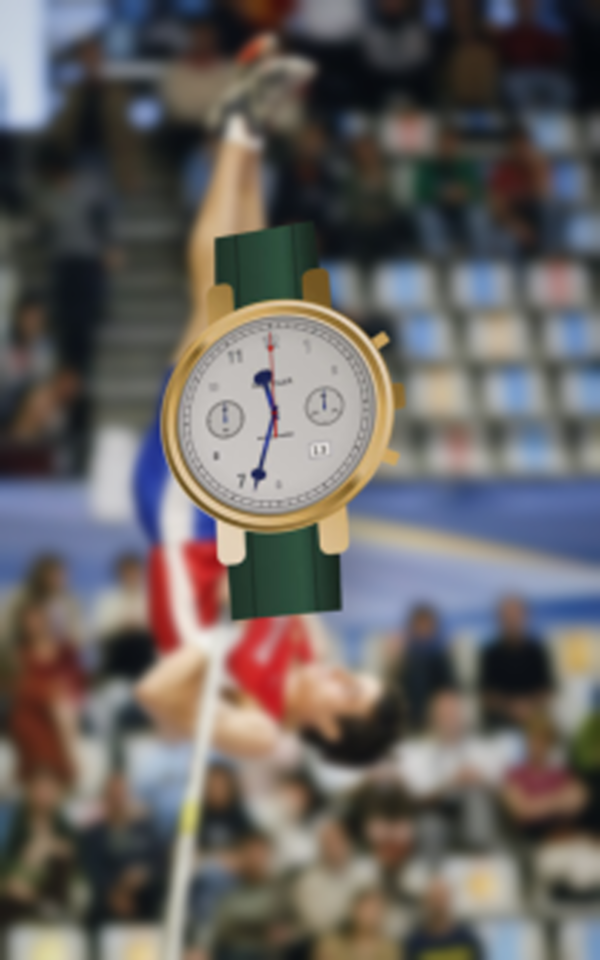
11 h 33 min
